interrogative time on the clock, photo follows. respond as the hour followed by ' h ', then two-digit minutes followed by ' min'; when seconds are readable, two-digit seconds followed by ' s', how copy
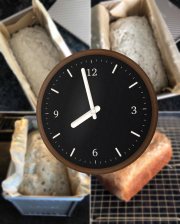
7 h 58 min
